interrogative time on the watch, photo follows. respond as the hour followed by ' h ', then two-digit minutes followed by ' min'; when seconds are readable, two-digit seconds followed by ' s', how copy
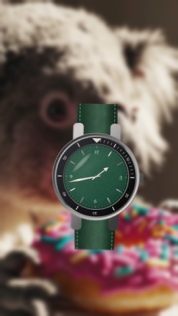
1 h 43 min
